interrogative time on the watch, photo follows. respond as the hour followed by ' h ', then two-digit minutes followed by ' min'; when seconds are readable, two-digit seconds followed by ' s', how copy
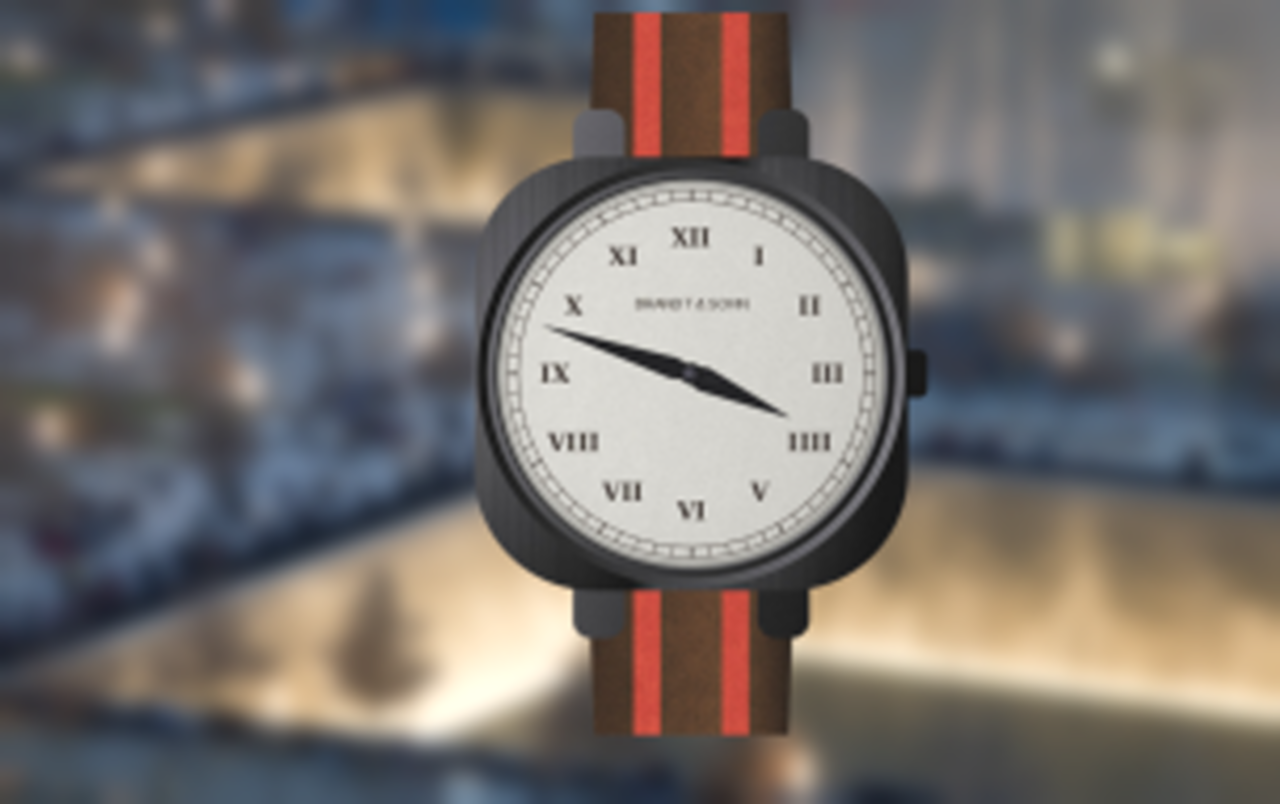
3 h 48 min
